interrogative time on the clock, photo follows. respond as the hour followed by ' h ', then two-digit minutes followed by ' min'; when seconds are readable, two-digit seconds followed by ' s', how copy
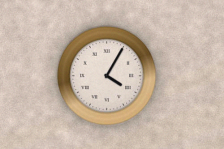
4 h 05 min
